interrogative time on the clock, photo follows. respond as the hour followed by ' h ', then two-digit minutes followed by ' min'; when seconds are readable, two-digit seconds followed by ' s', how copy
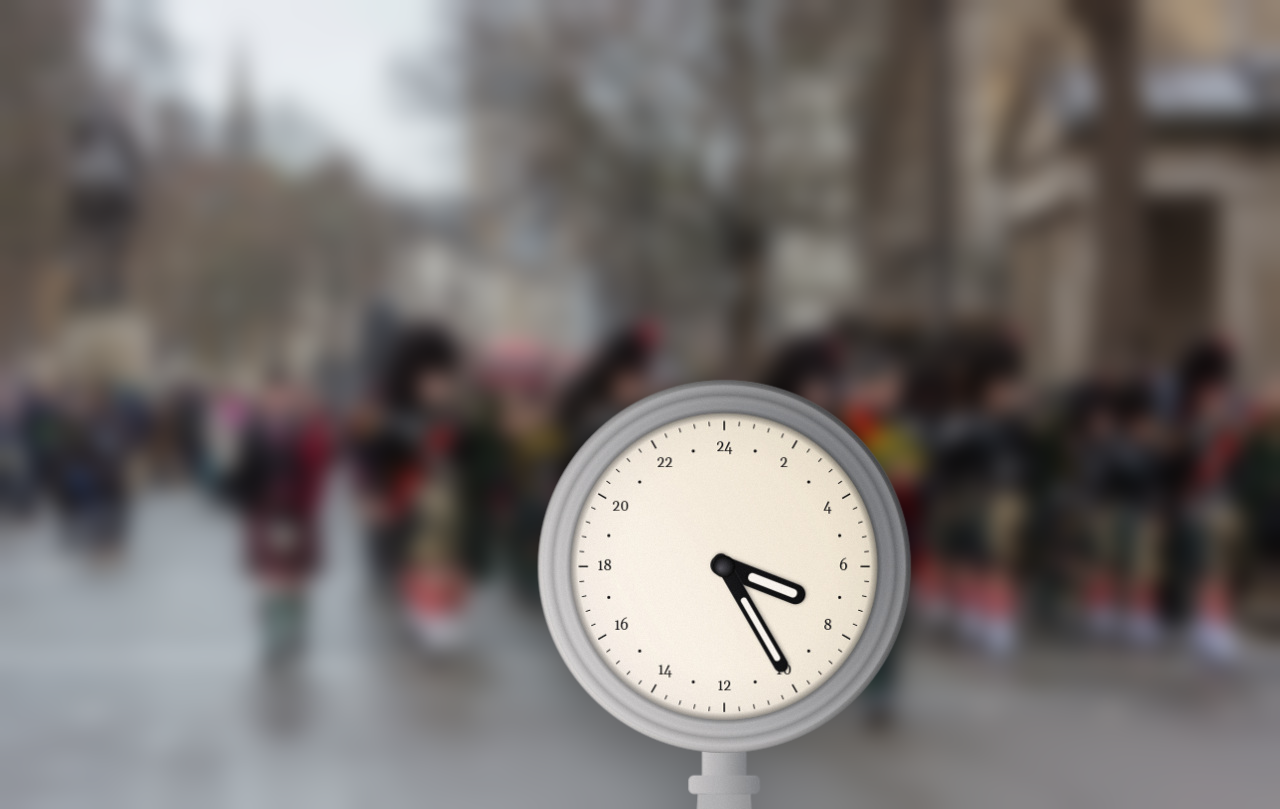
7 h 25 min
